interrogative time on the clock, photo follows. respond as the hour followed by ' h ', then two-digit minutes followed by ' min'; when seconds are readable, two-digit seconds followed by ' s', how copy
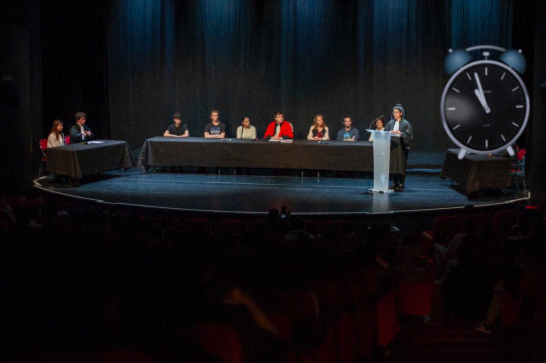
10 h 57 min
